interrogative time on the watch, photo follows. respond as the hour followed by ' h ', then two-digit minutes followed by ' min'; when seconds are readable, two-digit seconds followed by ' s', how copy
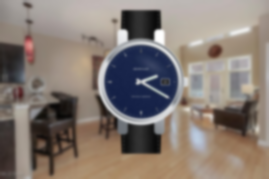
2 h 20 min
